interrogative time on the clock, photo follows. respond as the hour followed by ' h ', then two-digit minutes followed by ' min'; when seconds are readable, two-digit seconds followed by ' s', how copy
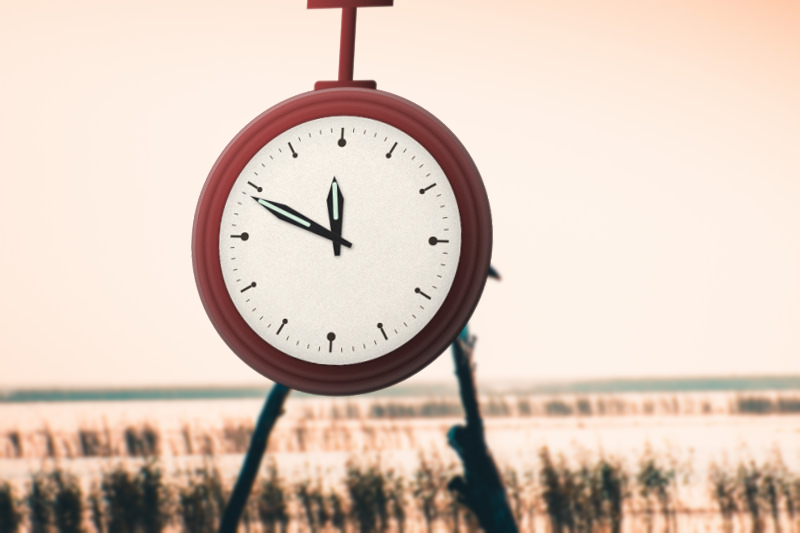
11 h 49 min
